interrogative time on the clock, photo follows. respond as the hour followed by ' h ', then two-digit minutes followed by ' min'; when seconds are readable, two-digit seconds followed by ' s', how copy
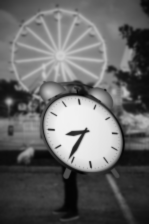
8 h 36 min
